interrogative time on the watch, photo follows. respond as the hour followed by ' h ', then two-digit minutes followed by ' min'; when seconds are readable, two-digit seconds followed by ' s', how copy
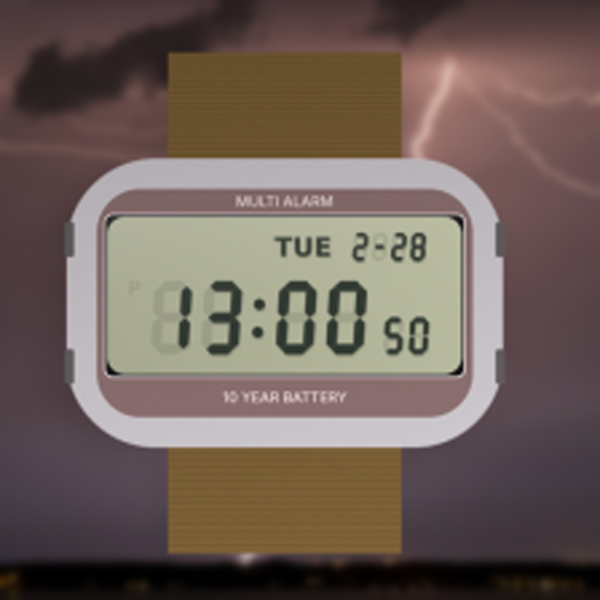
13 h 00 min 50 s
